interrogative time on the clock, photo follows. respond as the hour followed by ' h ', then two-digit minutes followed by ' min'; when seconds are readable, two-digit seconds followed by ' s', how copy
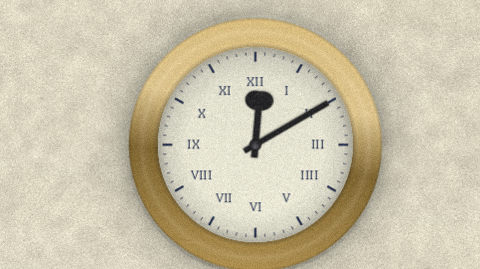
12 h 10 min
